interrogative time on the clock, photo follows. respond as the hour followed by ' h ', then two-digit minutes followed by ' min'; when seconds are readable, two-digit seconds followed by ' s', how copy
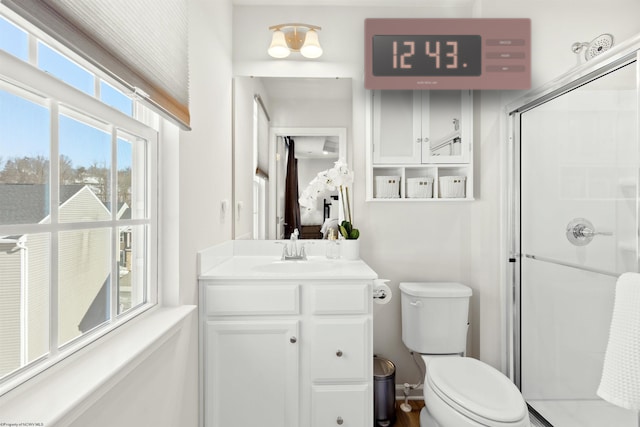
12 h 43 min
